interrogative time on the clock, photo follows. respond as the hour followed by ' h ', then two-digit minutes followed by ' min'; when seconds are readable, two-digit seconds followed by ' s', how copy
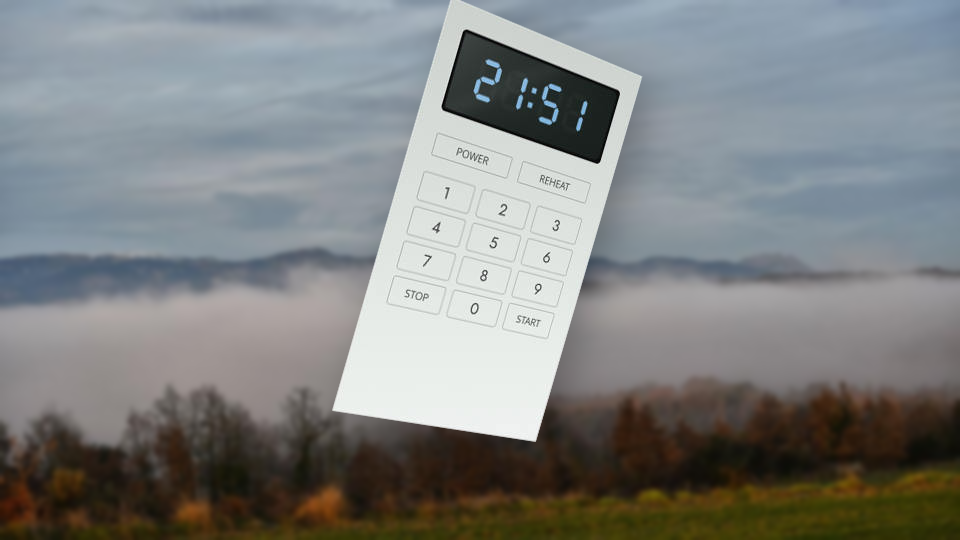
21 h 51 min
